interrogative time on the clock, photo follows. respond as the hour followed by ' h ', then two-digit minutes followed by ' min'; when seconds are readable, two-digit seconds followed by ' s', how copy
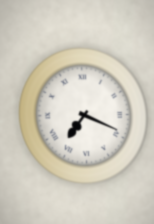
7 h 19 min
